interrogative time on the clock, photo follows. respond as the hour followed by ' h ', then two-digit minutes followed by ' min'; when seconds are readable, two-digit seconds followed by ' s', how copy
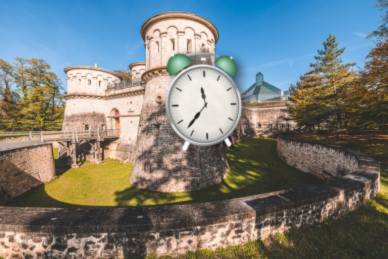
11 h 37 min
